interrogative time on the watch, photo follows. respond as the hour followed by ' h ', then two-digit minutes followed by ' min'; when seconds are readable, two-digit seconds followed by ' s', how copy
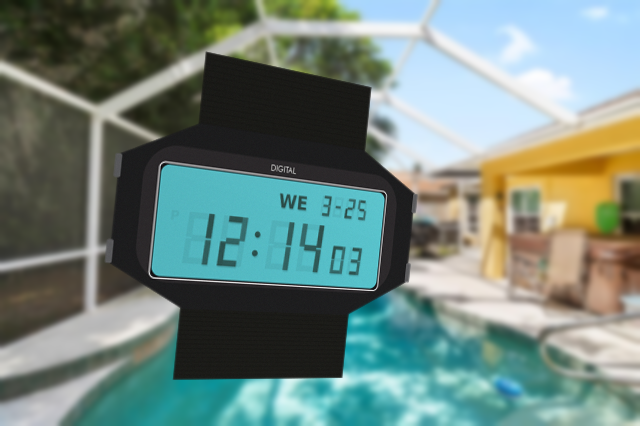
12 h 14 min 03 s
